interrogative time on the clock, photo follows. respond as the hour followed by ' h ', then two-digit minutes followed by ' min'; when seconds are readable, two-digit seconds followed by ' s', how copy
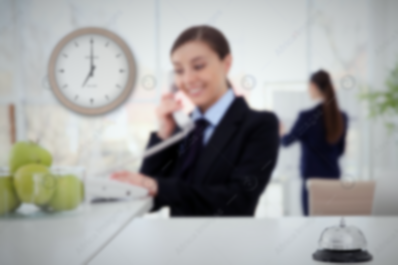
7 h 00 min
